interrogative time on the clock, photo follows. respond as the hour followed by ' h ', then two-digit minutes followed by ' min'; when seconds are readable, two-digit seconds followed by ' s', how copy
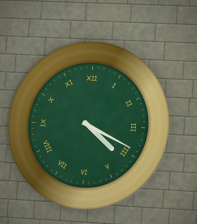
4 h 19 min
